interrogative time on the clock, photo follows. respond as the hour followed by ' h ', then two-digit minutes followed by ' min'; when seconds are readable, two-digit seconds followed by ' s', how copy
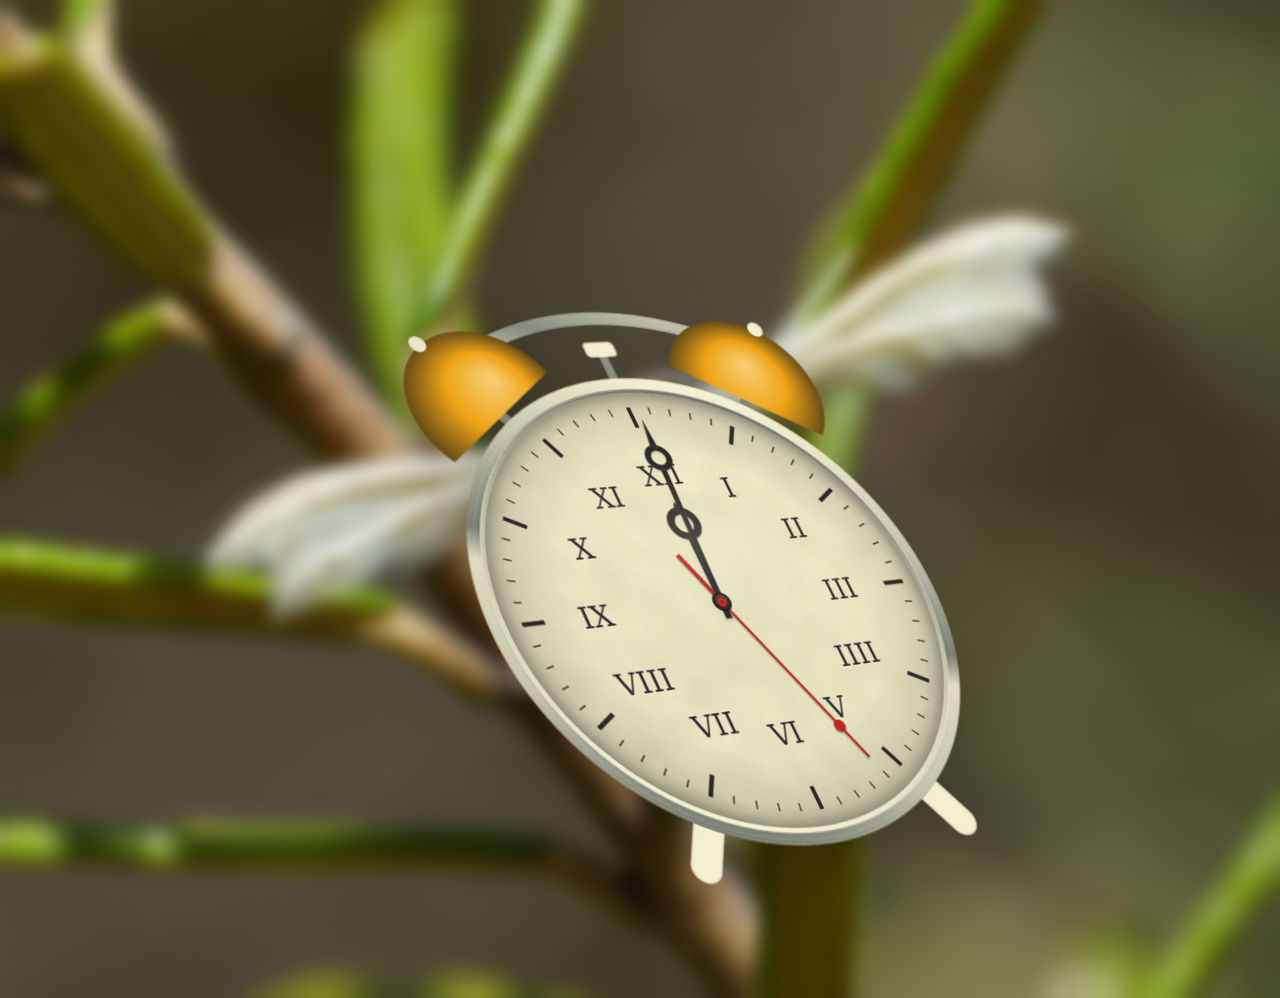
12 h 00 min 26 s
